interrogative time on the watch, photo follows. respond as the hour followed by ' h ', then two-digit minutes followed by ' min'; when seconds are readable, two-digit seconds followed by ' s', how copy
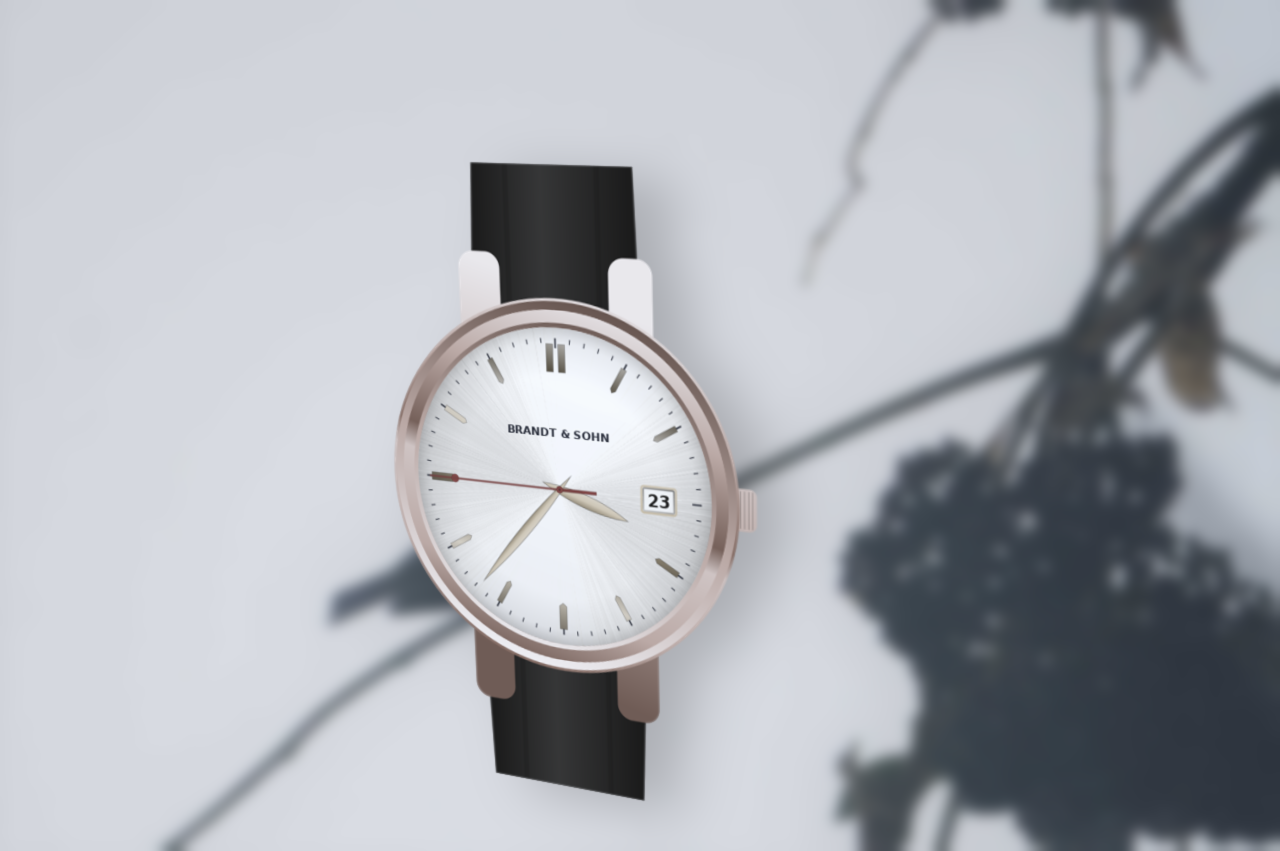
3 h 36 min 45 s
